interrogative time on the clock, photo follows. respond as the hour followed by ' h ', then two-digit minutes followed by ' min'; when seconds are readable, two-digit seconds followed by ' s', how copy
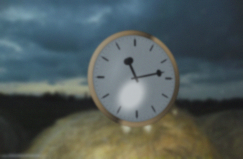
11 h 13 min
